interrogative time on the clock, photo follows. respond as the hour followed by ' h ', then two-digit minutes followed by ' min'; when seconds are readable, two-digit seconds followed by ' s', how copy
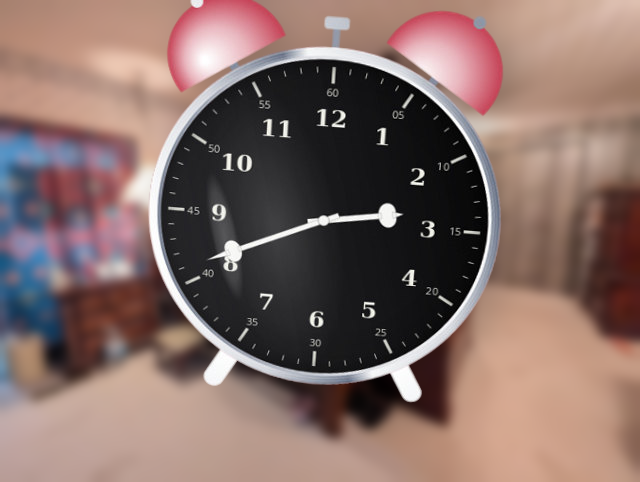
2 h 41 min
